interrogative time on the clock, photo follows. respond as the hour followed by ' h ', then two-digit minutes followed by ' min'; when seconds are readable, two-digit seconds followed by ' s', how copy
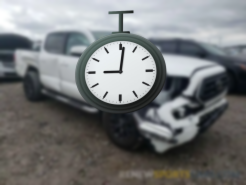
9 h 01 min
